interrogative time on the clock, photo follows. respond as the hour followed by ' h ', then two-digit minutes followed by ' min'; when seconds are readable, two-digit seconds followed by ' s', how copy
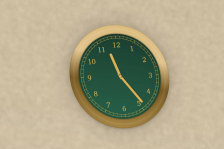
11 h 24 min
